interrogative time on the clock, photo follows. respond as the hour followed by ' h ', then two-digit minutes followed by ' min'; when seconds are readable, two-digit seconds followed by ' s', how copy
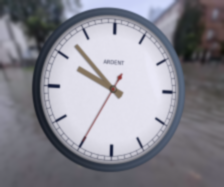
9 h 52 min 35 s
